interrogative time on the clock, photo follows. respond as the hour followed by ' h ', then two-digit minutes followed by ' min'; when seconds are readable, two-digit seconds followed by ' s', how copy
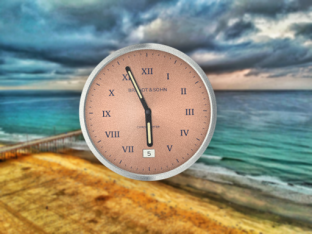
5 h 56 min
